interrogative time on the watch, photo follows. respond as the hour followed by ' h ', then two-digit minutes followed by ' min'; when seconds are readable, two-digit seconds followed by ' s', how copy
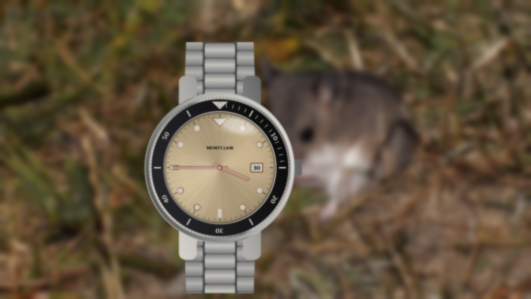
3 h 45 min
